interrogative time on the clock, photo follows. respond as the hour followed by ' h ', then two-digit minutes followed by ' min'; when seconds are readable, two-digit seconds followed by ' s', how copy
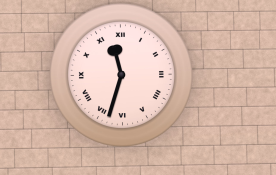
11 h 33 min
